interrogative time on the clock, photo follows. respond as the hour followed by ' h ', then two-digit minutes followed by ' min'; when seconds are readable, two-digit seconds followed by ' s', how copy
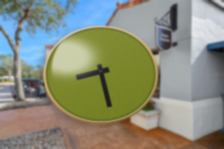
8 h 28 min
